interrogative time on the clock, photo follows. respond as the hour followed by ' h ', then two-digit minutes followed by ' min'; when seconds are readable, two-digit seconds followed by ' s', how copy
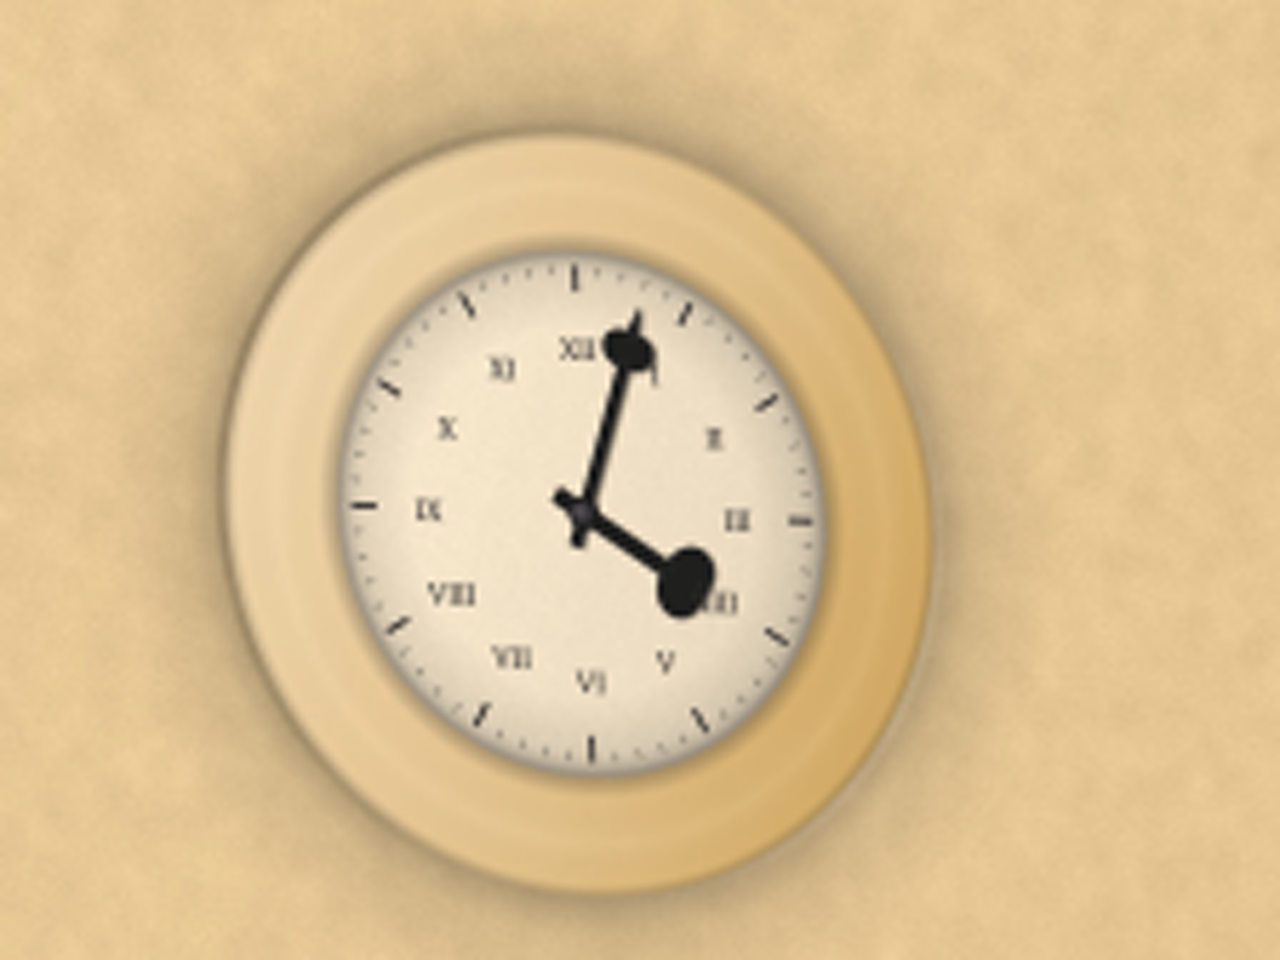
4 h 03 min
